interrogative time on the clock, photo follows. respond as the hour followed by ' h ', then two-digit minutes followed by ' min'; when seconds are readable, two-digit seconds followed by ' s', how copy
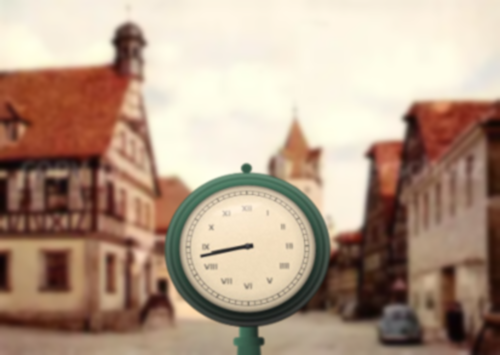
8 h 43 min
